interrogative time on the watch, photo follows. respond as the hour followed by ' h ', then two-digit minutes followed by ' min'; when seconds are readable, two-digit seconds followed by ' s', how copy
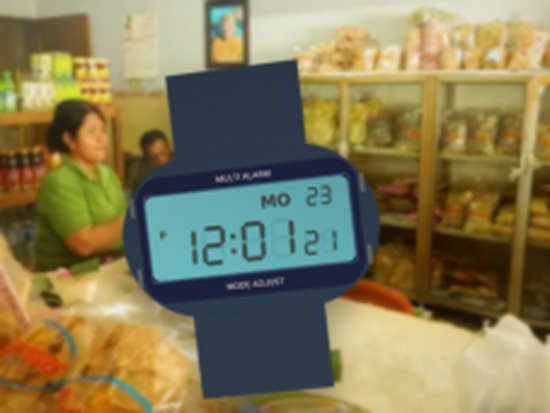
12 h 01 min 21 s
